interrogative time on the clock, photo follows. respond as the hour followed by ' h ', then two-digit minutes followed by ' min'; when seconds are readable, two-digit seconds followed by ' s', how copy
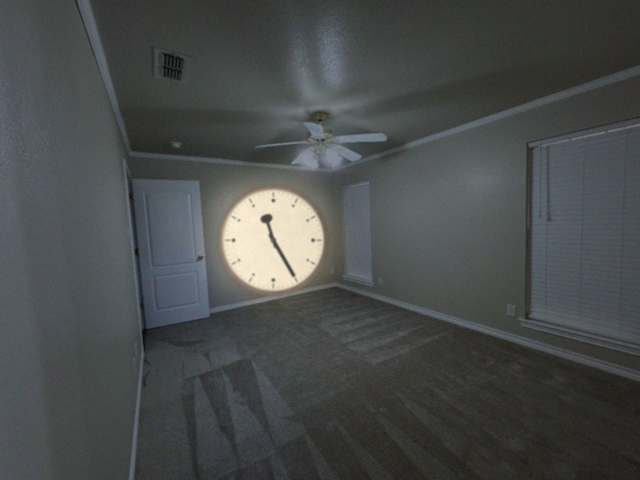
11 h 25 min
